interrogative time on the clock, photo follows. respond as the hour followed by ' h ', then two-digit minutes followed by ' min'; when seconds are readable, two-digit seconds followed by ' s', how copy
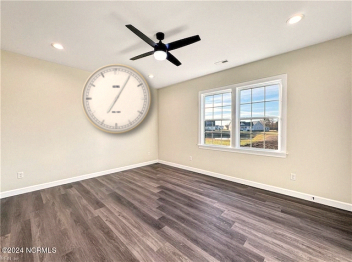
7 h 05 min
